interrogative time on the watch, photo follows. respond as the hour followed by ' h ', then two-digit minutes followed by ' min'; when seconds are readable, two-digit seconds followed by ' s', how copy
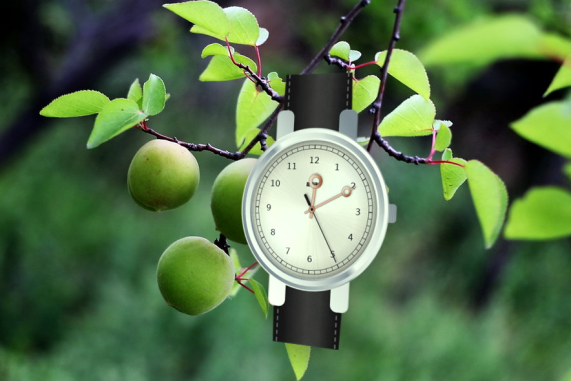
12 h 10 min 25 s
